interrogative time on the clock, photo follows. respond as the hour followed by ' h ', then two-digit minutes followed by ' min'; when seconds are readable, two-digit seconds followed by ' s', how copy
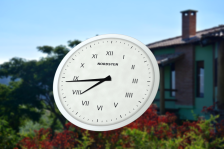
7 h 44 min
